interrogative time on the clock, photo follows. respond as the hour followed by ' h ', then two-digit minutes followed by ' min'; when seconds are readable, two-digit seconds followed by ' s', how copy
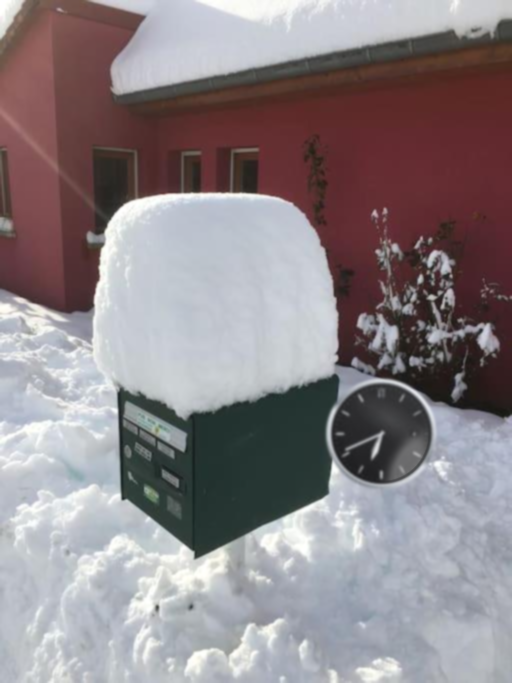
6 h 41 min
